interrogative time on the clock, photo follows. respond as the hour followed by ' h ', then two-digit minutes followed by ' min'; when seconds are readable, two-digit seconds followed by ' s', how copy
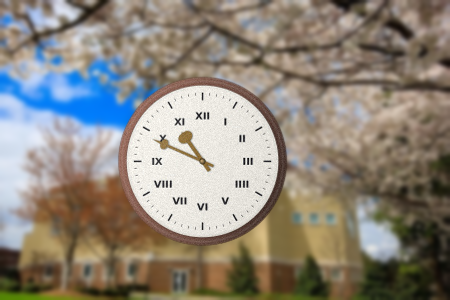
10 h 49 min
